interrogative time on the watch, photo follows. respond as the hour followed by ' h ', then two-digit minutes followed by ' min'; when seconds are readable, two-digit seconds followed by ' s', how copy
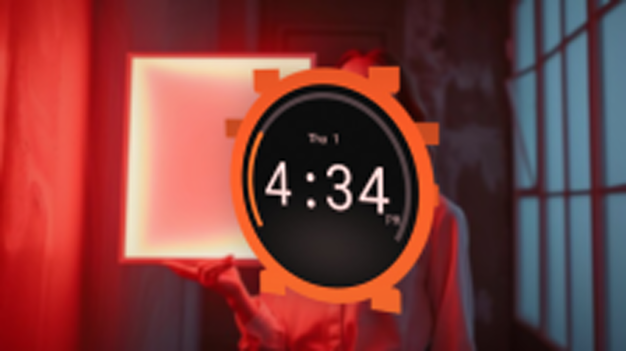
4 h 34 min
